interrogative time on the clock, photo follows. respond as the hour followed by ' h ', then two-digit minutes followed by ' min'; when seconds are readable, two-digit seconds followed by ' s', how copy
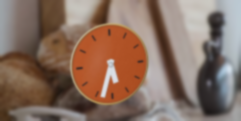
5 h 33 min
